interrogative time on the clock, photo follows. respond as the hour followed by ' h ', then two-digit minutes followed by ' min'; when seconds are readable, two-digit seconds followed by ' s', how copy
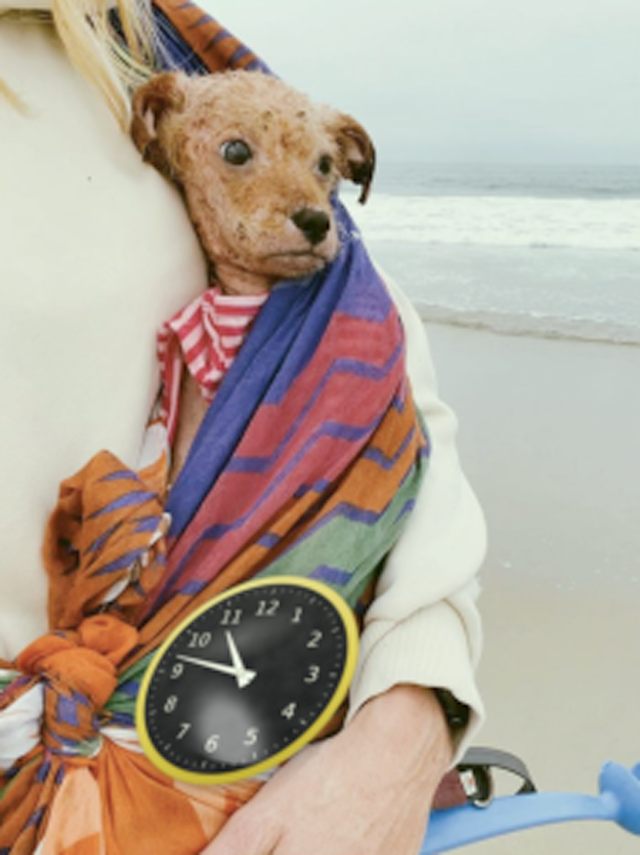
10 h 47 min
